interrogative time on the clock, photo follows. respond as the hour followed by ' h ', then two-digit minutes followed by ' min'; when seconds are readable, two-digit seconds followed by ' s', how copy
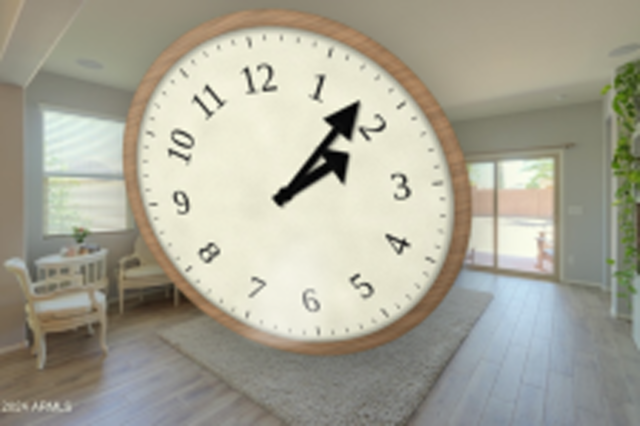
2 h 08 min
